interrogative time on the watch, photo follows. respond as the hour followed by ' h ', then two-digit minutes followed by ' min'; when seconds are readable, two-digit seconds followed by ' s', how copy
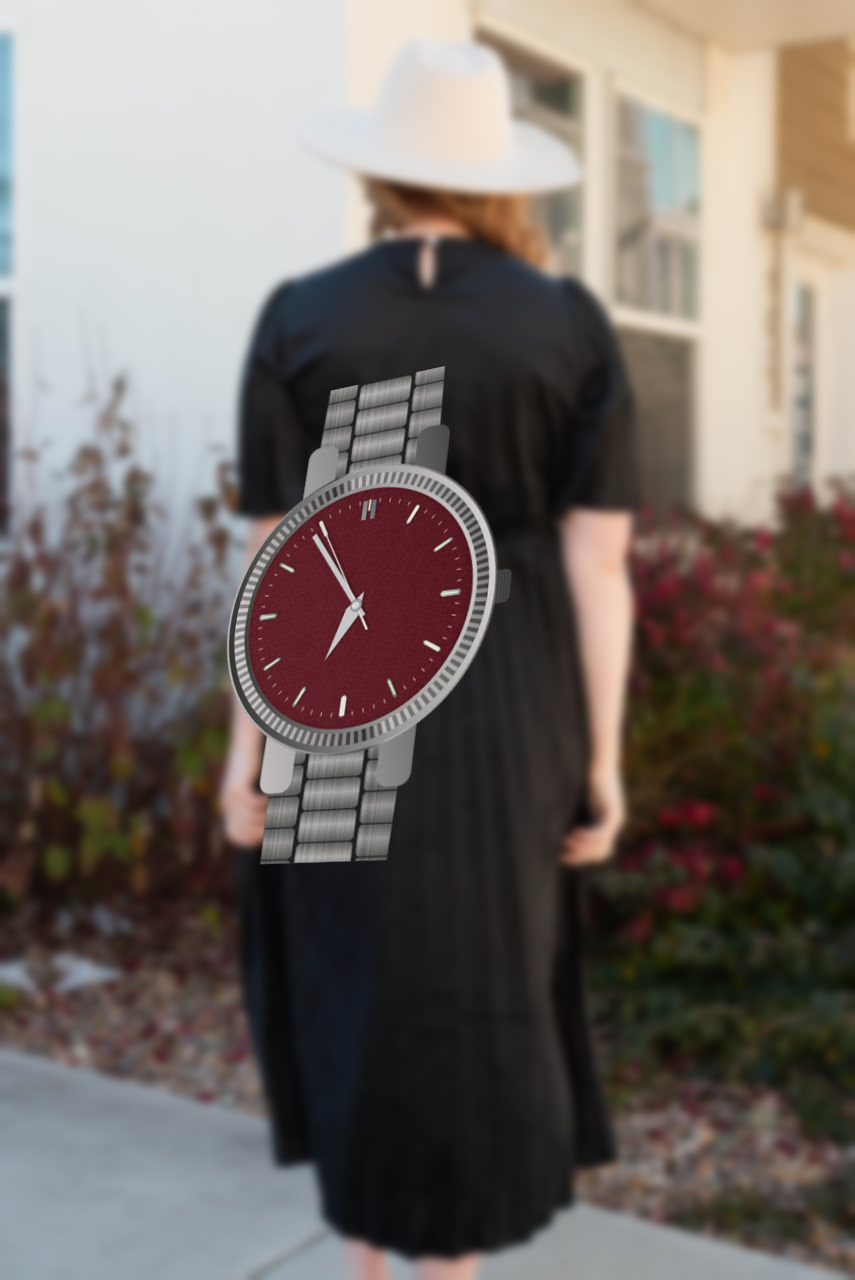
6 h 53 min 55 s
